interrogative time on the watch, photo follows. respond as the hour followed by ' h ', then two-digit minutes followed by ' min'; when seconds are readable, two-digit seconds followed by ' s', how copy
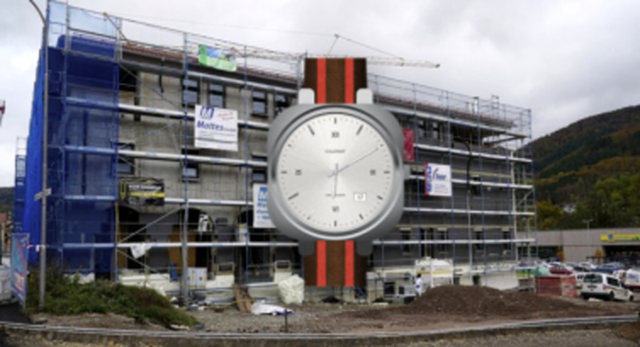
6 h 10 min
